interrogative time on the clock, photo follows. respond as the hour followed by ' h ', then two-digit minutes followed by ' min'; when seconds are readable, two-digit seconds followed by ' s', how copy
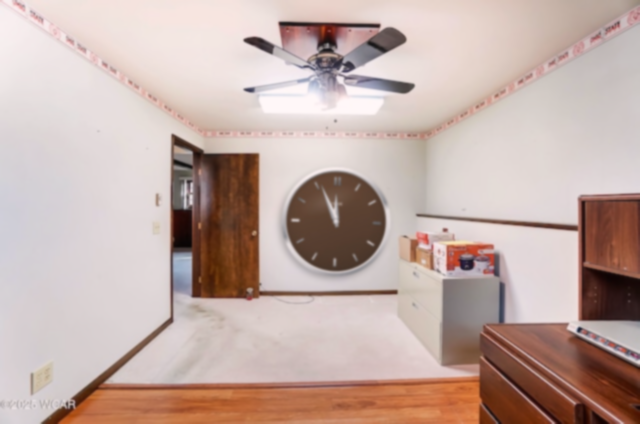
11 h 56 min
